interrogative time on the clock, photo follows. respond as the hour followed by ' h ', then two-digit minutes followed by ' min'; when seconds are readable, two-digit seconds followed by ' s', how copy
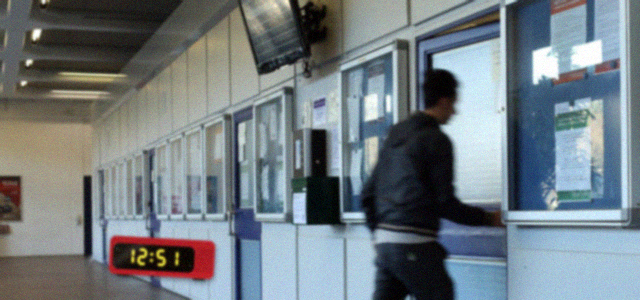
12 h 51 min
